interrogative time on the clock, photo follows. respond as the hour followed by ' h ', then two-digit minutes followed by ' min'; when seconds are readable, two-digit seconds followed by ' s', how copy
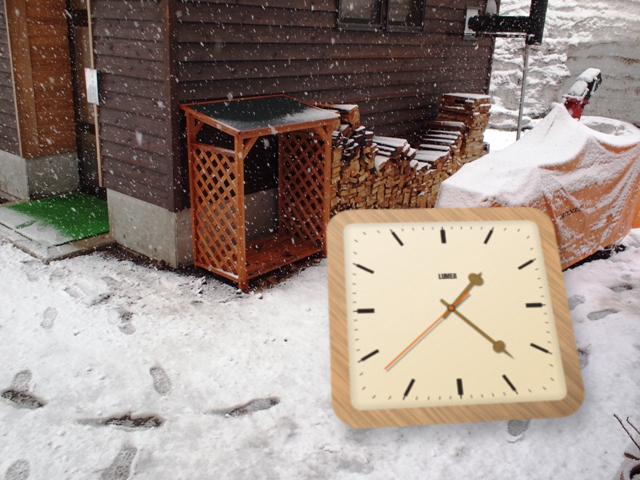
1 h 22 min 38 s
